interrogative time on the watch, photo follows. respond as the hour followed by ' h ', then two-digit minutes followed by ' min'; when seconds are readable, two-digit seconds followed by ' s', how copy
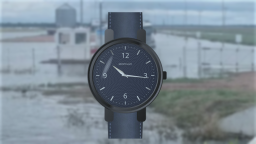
10 h 16 min
